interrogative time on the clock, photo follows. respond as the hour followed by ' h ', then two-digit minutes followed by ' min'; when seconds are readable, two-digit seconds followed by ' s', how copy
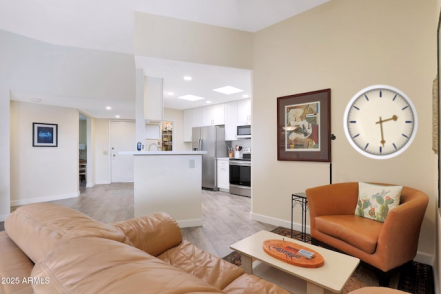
2 h 29 min
